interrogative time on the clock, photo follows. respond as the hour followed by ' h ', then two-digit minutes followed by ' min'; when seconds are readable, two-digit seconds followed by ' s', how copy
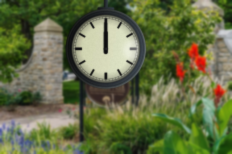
12 h 00 min
